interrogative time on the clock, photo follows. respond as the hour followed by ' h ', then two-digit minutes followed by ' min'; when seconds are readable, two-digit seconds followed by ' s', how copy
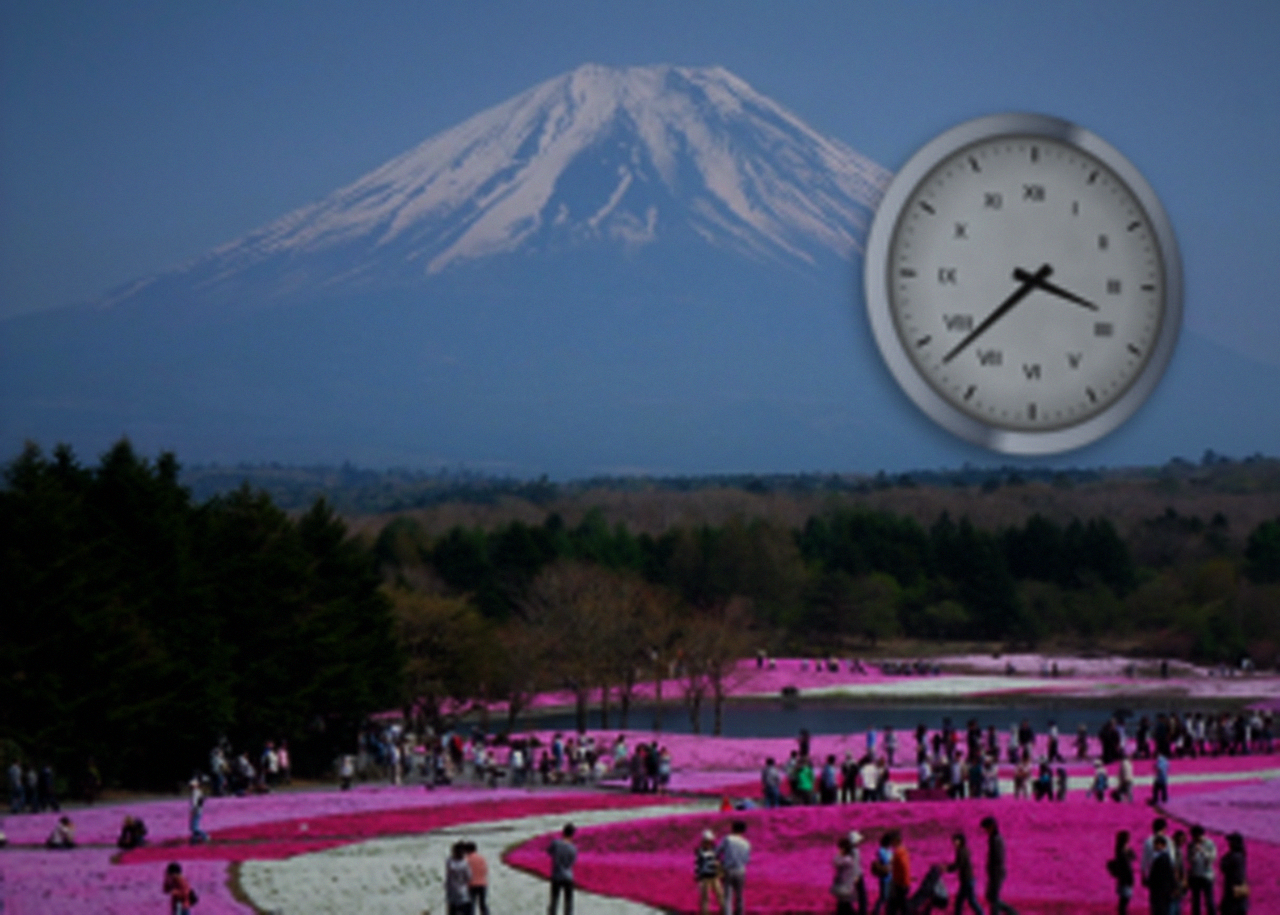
3 h 38 min
